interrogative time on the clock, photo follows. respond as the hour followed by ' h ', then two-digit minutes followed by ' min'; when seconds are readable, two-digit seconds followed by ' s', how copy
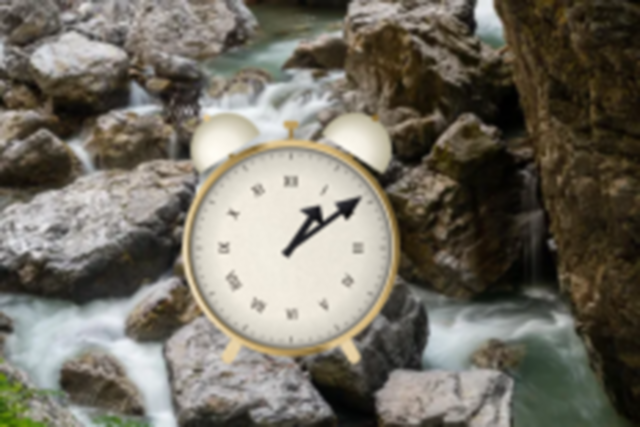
1 h 09 min
